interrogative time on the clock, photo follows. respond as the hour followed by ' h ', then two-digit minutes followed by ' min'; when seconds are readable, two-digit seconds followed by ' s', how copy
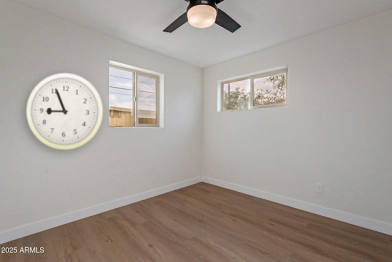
8 h 56 min
